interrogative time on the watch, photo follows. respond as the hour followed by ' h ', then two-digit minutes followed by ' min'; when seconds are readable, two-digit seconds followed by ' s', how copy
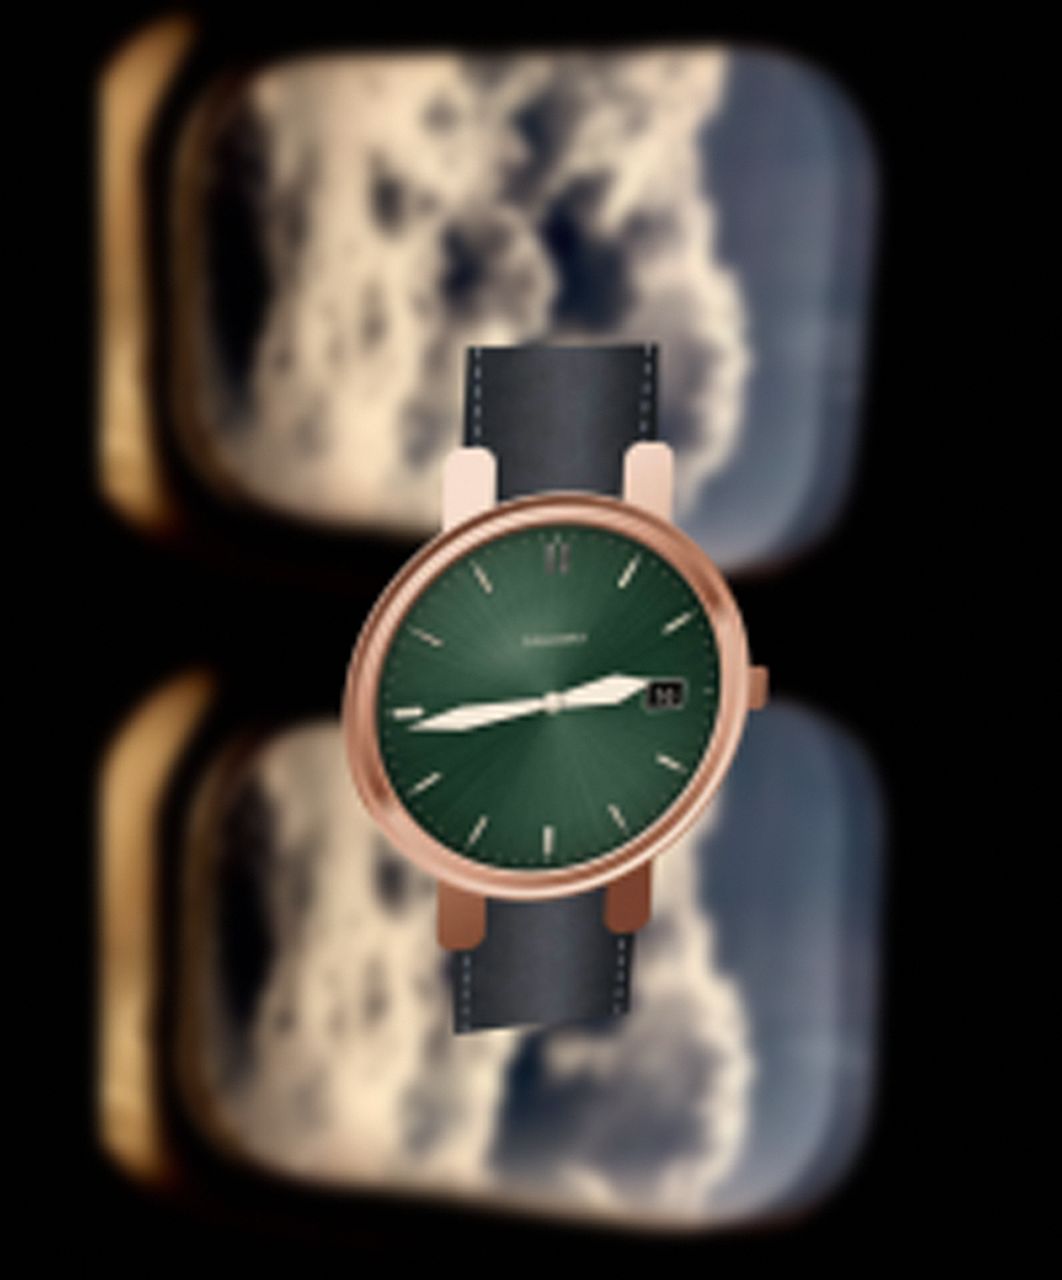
2 h 44 min
